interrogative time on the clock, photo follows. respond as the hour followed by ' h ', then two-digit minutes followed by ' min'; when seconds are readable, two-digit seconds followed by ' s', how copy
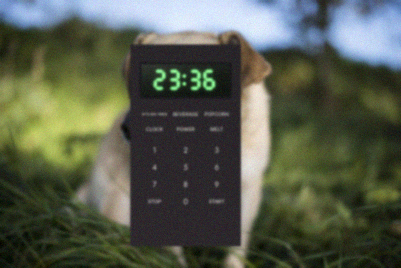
23 h 36 min
